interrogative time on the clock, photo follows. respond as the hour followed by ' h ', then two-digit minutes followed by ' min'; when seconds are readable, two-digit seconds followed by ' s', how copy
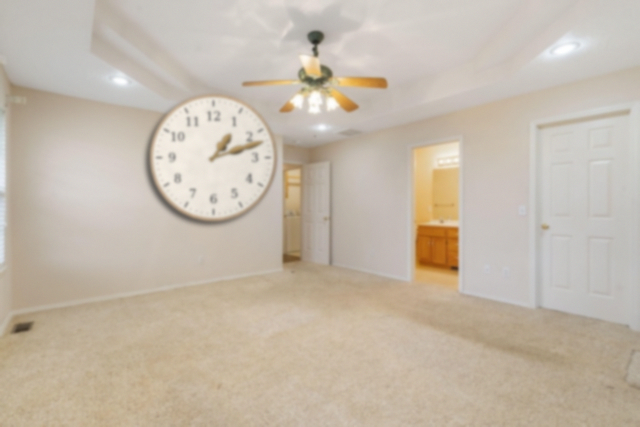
1 h 12 min
